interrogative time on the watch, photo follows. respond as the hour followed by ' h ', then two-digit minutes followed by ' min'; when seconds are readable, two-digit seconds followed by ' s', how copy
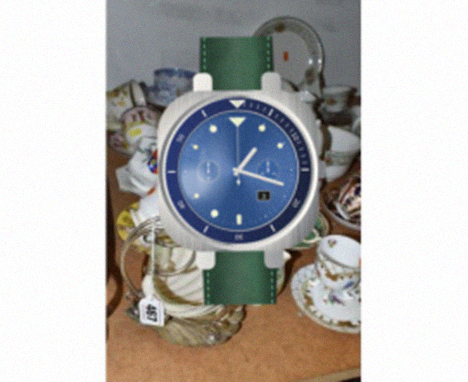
1 h 18 min
